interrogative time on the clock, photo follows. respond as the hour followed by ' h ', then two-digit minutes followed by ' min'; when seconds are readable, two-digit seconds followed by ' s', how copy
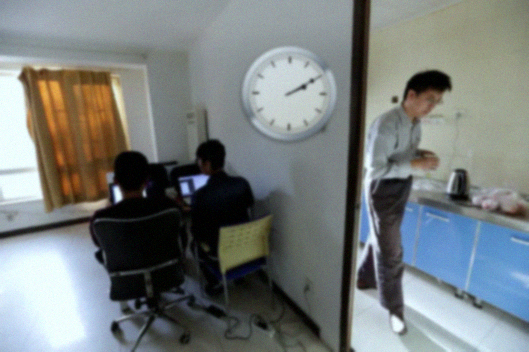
2 h 10 min
